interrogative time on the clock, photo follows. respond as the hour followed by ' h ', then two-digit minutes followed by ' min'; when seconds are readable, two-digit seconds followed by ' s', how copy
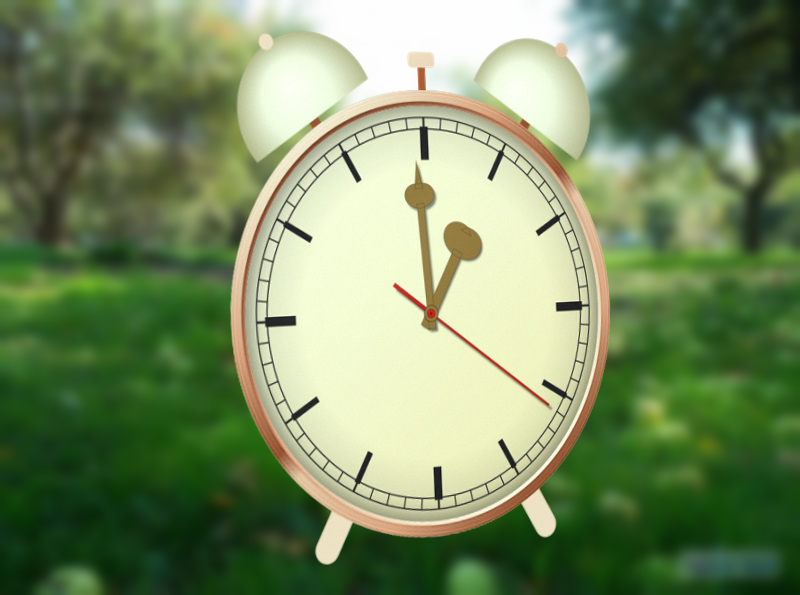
12 h 59 min 21 s
